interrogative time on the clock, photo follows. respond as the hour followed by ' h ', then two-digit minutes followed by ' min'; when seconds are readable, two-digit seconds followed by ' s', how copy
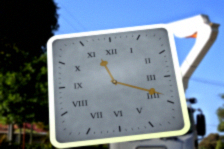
11 h 19 min
